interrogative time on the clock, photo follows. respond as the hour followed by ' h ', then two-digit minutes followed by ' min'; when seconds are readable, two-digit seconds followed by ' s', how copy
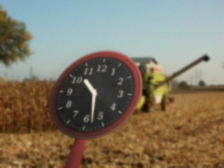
10 h 28 min
